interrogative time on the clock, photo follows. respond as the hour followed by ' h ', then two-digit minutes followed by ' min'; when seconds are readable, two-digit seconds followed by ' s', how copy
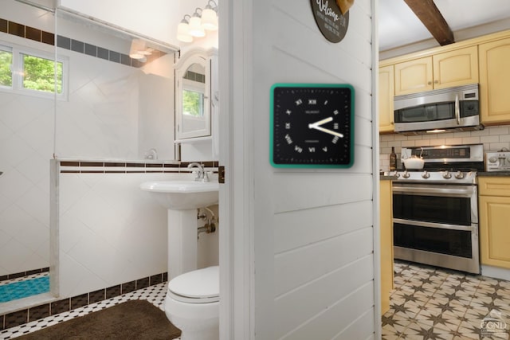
2 h 18 min
